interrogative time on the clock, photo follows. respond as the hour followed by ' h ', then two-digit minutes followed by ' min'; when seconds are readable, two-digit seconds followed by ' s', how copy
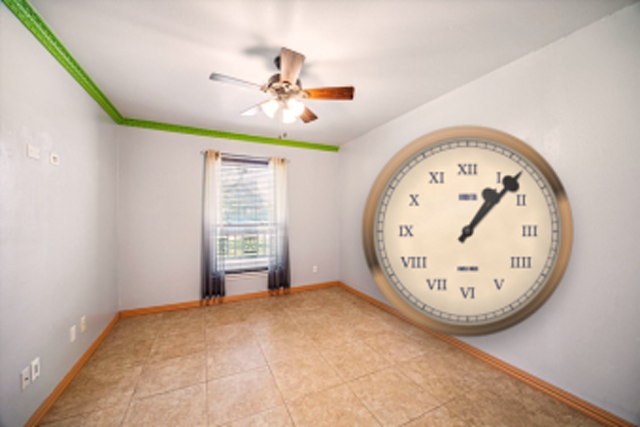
1 h 07 min
